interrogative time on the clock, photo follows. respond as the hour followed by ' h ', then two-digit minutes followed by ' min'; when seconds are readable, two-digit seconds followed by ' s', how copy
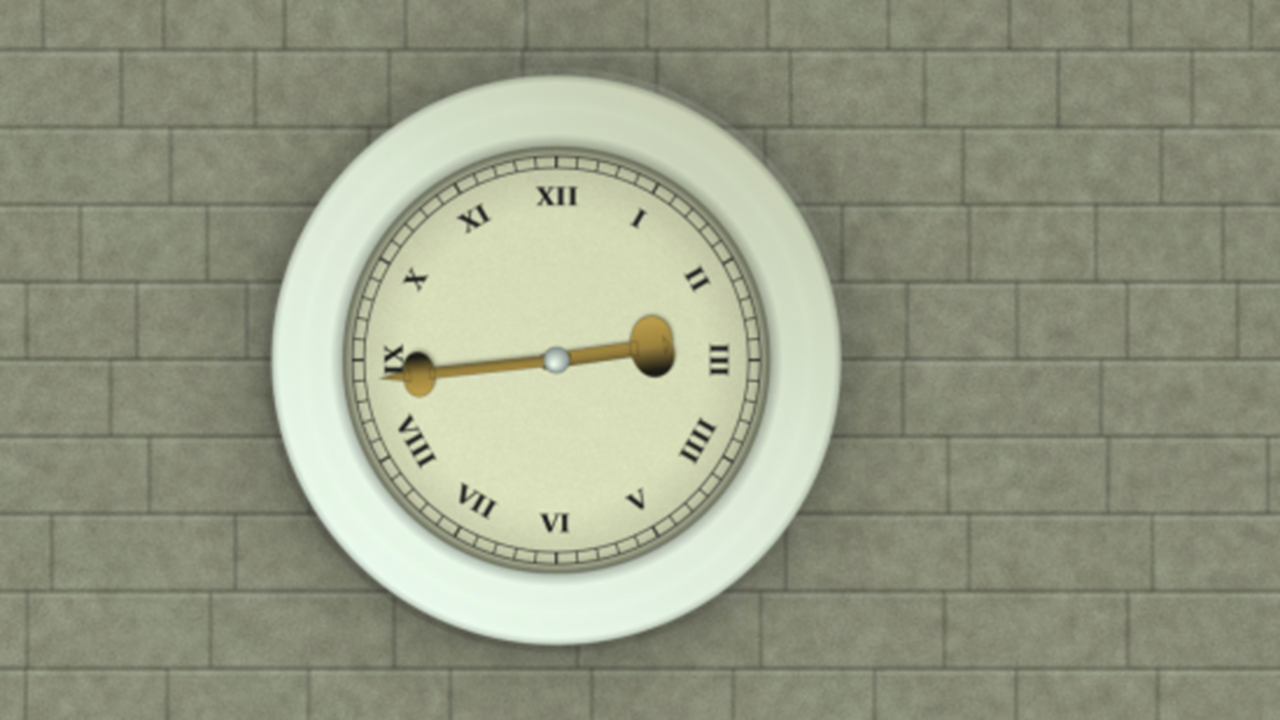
2 h 44 min
